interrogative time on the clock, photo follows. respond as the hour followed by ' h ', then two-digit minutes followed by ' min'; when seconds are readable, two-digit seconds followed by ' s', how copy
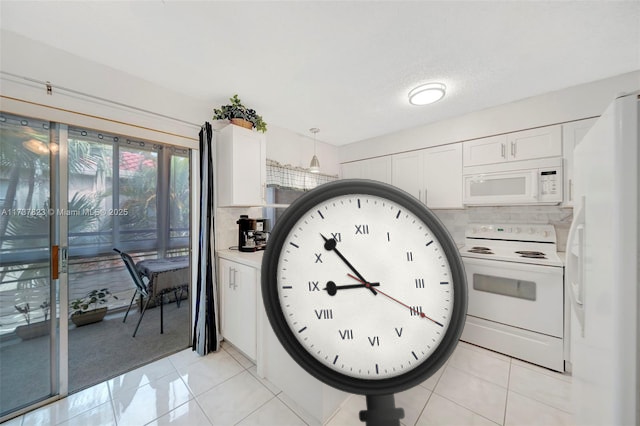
8 h 53 min 20 s
